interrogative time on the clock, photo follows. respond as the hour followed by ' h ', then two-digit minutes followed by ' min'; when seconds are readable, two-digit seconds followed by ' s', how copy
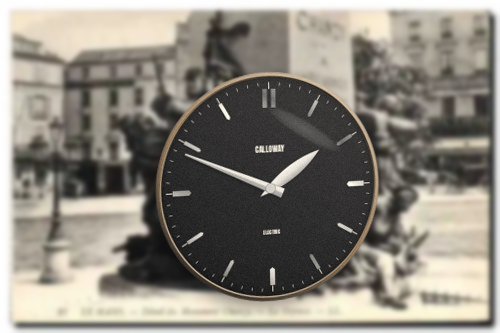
1 h 49 min
